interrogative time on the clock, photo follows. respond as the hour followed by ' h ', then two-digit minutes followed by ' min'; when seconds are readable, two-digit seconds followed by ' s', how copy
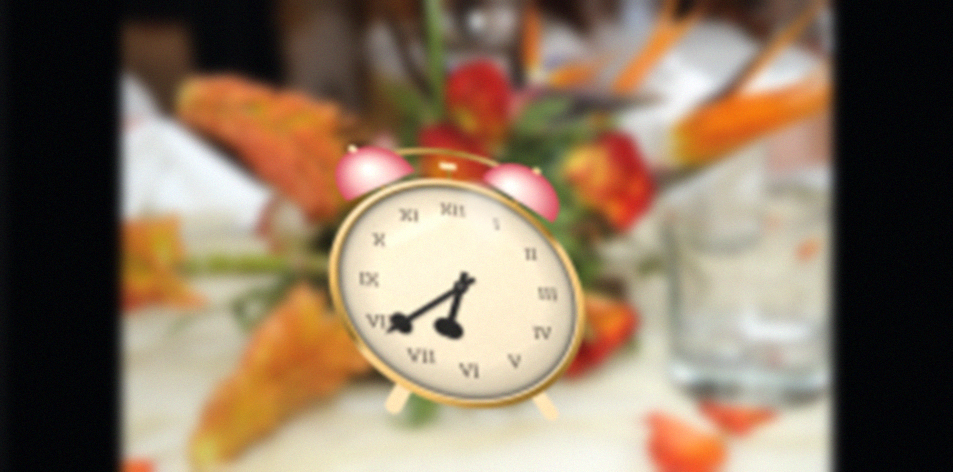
6 h 39 min
